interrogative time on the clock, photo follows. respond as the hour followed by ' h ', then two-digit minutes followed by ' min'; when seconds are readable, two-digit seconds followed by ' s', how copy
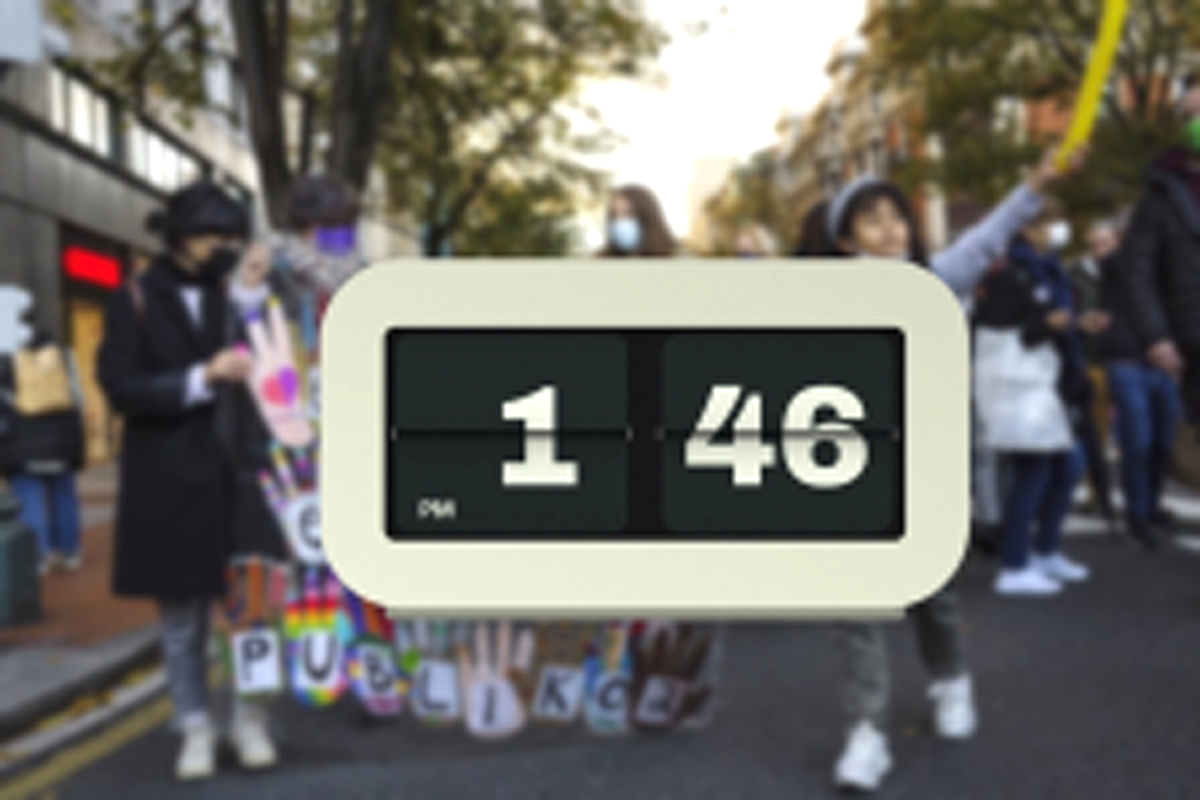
1 h 46 min
